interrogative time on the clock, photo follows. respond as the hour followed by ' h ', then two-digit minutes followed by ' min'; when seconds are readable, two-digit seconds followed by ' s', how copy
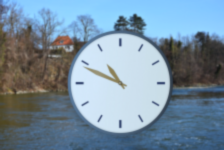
10 h 49 min
